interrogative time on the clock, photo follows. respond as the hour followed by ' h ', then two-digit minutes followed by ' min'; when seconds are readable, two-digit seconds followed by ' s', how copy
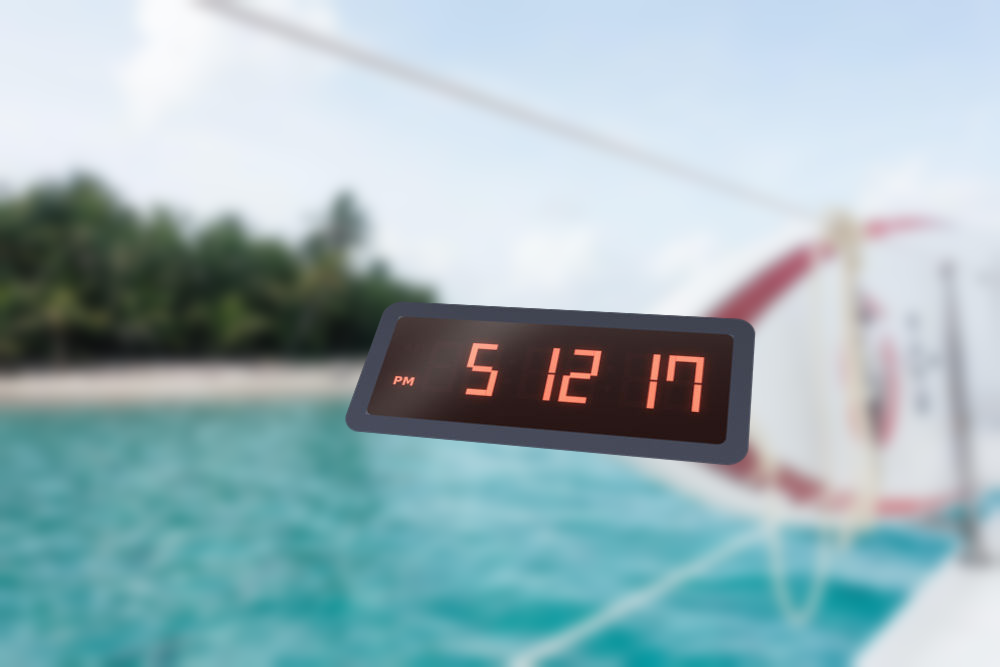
5 h 12 min 17 s
